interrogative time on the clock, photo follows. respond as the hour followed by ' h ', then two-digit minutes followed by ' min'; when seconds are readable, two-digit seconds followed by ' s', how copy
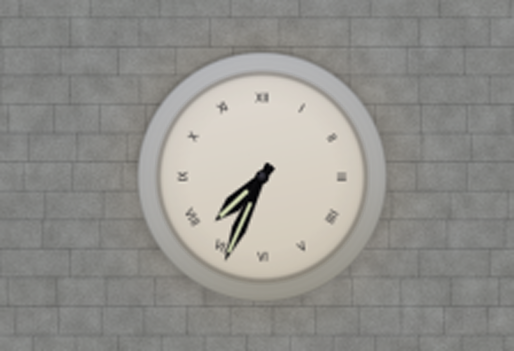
7 h 34 min
